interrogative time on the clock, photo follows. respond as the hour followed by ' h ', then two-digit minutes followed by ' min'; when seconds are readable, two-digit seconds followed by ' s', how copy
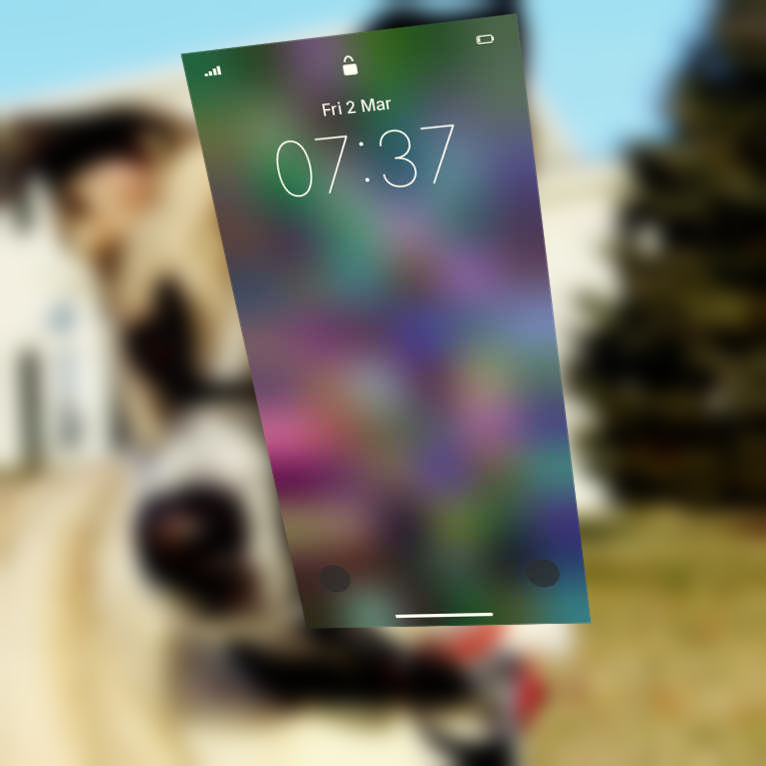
7 h 37 min
